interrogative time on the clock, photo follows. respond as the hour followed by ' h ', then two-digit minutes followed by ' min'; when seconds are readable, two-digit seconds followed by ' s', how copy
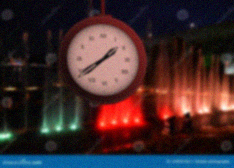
1 h 39 min
